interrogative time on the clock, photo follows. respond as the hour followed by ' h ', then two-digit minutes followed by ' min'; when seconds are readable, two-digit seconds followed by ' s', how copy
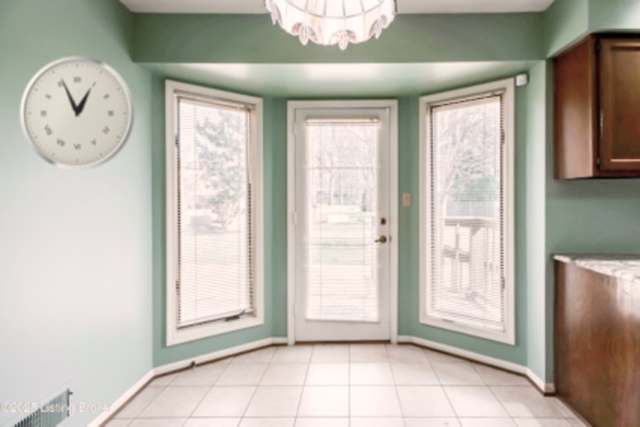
12 h 56 min
